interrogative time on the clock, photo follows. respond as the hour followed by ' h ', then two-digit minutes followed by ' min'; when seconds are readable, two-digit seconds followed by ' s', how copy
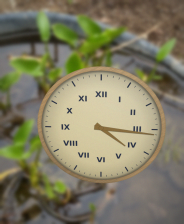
4 h 16 min
